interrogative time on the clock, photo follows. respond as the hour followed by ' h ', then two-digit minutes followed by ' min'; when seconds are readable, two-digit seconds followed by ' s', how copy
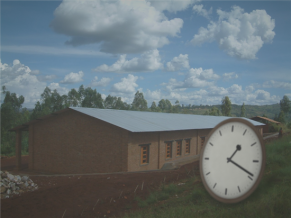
1 h 19 min
